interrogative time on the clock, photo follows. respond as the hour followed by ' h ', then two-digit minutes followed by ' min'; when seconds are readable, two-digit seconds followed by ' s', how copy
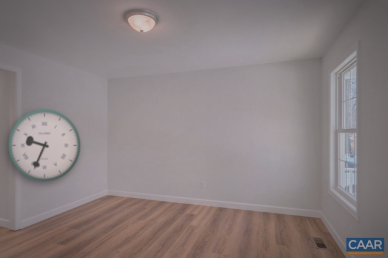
9 h 34 min
